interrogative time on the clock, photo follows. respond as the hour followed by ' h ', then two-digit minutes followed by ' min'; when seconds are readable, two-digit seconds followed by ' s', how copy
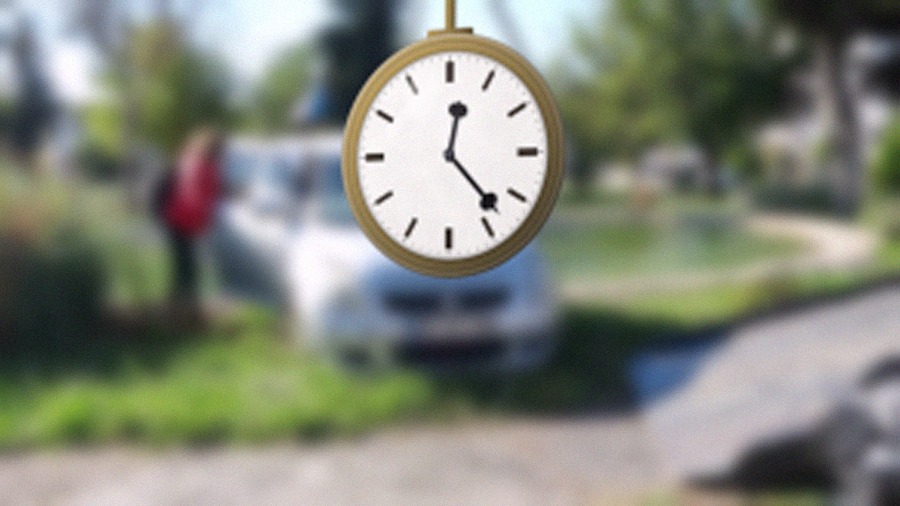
12 h 23 min
